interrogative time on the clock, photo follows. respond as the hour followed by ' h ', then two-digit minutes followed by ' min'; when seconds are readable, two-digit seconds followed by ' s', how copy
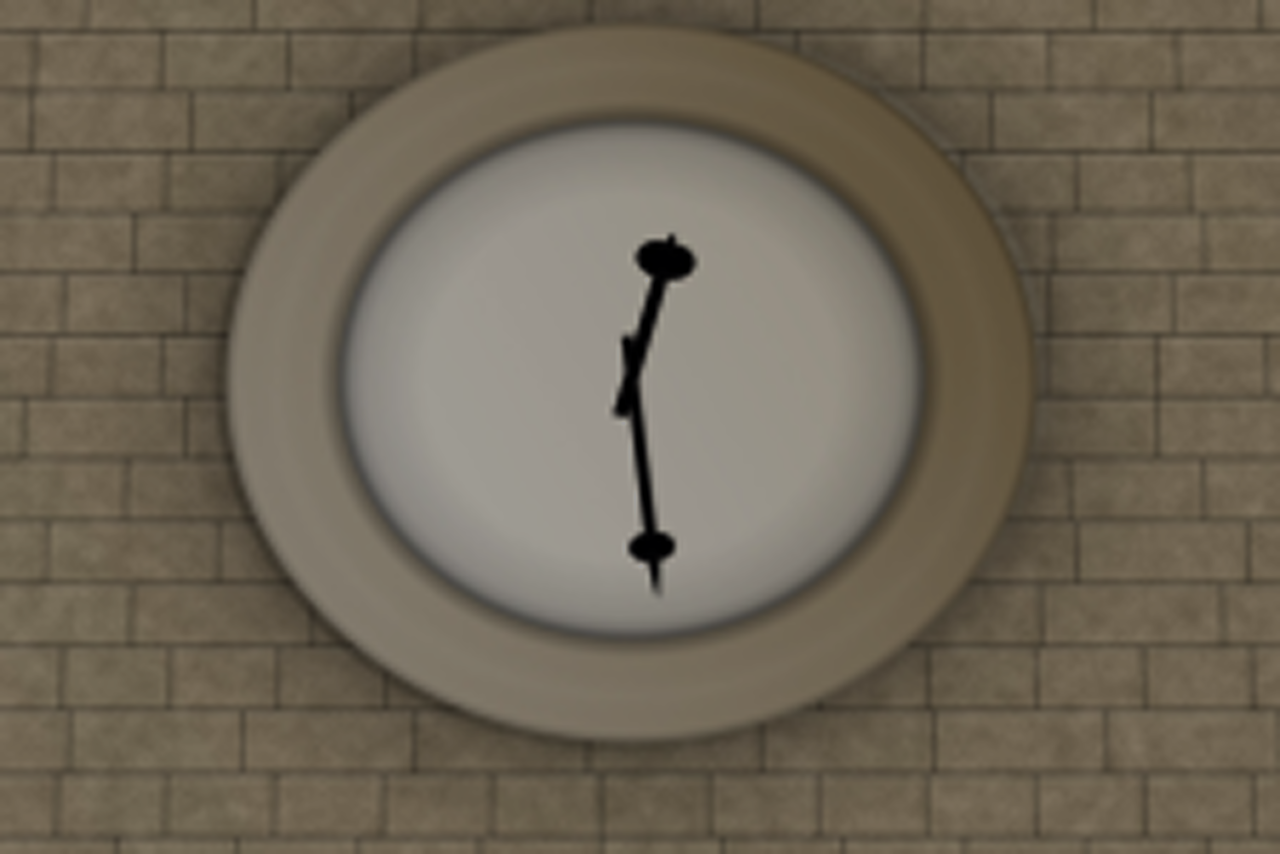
12 h 29 min
